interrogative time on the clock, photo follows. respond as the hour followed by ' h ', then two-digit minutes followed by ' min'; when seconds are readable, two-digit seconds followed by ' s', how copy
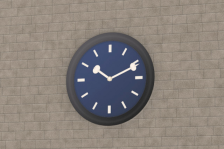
10 h 11 min
